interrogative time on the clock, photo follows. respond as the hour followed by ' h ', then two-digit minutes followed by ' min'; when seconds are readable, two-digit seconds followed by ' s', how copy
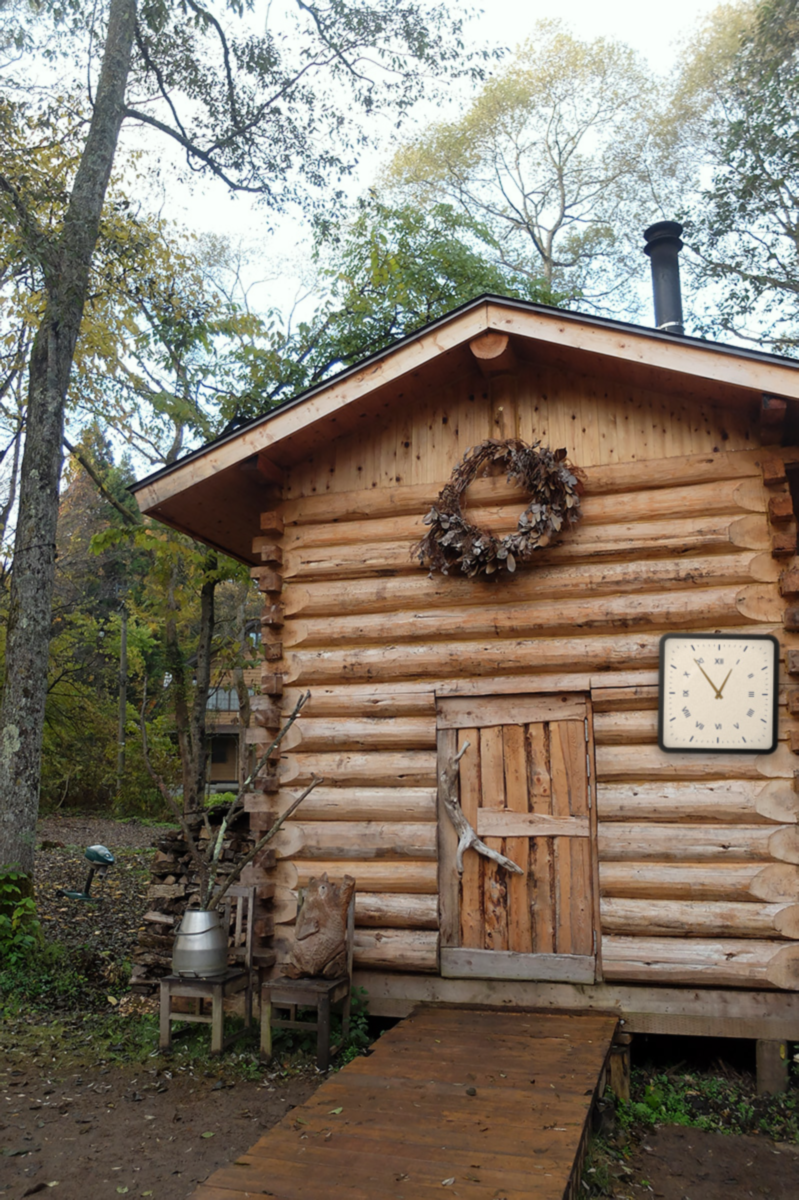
12 h 54 min
